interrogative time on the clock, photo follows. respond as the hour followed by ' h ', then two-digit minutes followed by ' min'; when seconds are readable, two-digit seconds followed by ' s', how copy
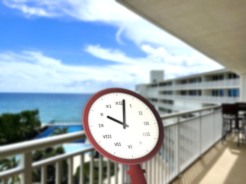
10 h 02 min
